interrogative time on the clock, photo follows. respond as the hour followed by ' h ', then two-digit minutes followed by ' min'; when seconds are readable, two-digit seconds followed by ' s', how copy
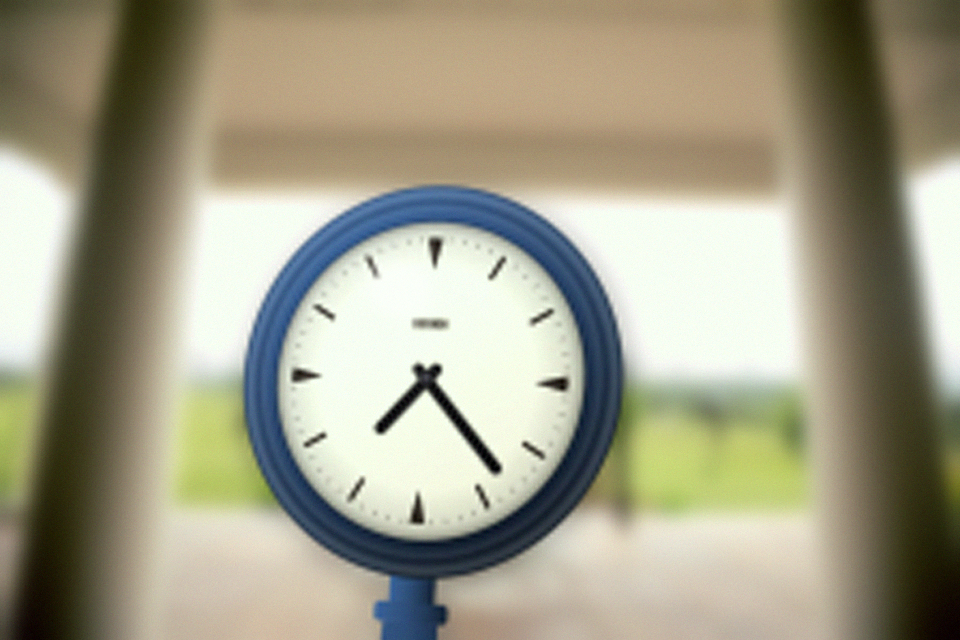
7 h 23 min
